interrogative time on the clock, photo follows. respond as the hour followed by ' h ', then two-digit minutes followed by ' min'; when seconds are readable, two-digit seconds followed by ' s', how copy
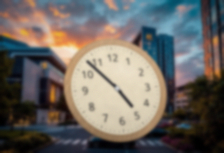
4 h 53 min
